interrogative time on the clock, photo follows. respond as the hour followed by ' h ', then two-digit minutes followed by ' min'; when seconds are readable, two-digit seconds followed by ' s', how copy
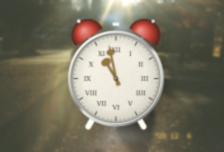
10 h 58 min
